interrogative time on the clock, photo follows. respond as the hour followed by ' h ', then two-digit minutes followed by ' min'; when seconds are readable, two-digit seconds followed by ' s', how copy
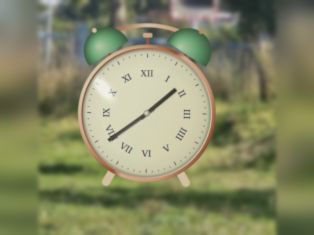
1 h 39 min
